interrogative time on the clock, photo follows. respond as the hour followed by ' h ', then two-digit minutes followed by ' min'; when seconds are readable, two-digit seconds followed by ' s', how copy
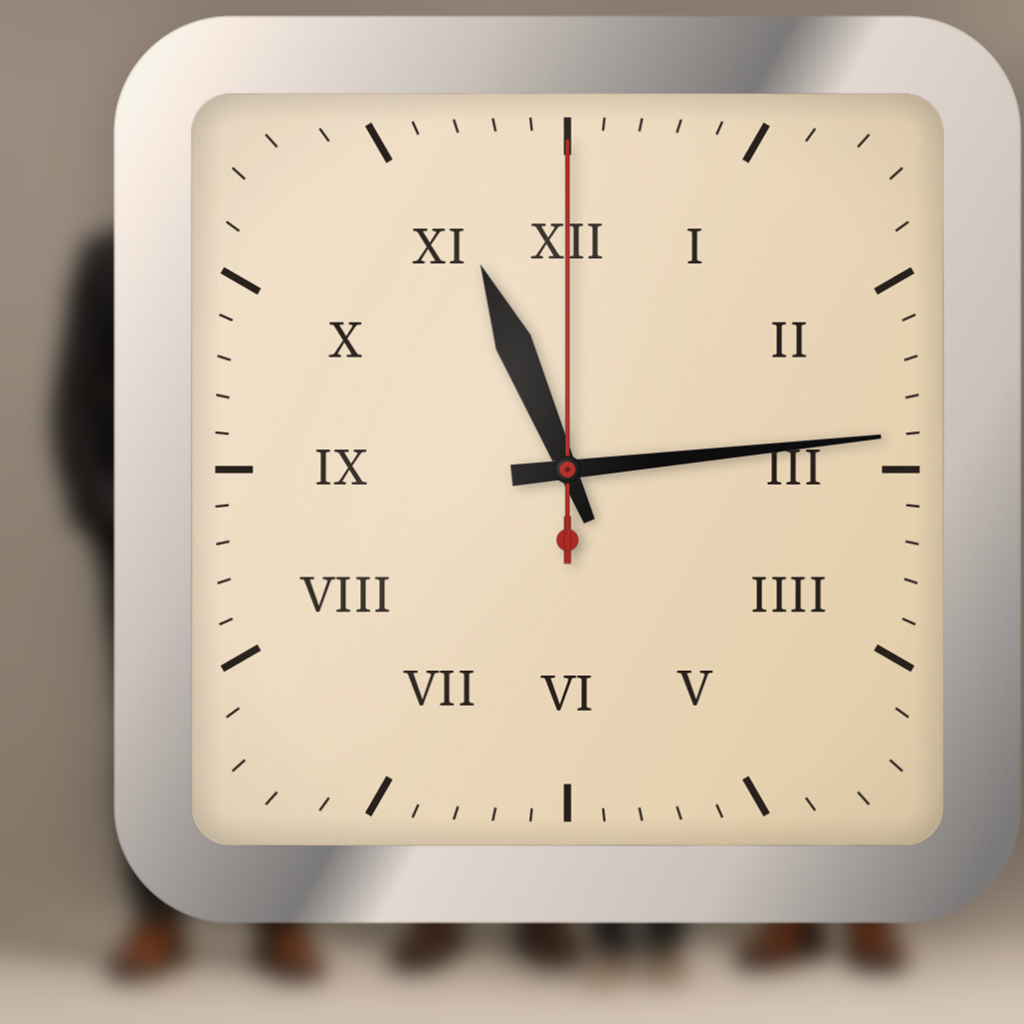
11 h 14 min 00 s
